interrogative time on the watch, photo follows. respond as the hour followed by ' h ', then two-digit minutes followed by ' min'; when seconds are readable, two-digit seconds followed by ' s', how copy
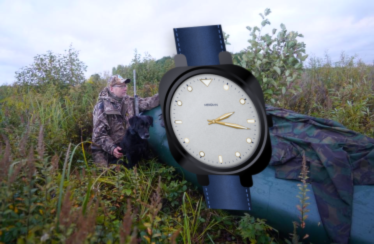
2 h 17 min
